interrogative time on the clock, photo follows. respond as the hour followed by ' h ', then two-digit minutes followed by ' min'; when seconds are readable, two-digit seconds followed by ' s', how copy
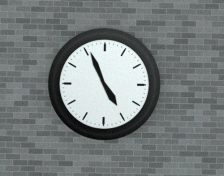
4 h 56 min
